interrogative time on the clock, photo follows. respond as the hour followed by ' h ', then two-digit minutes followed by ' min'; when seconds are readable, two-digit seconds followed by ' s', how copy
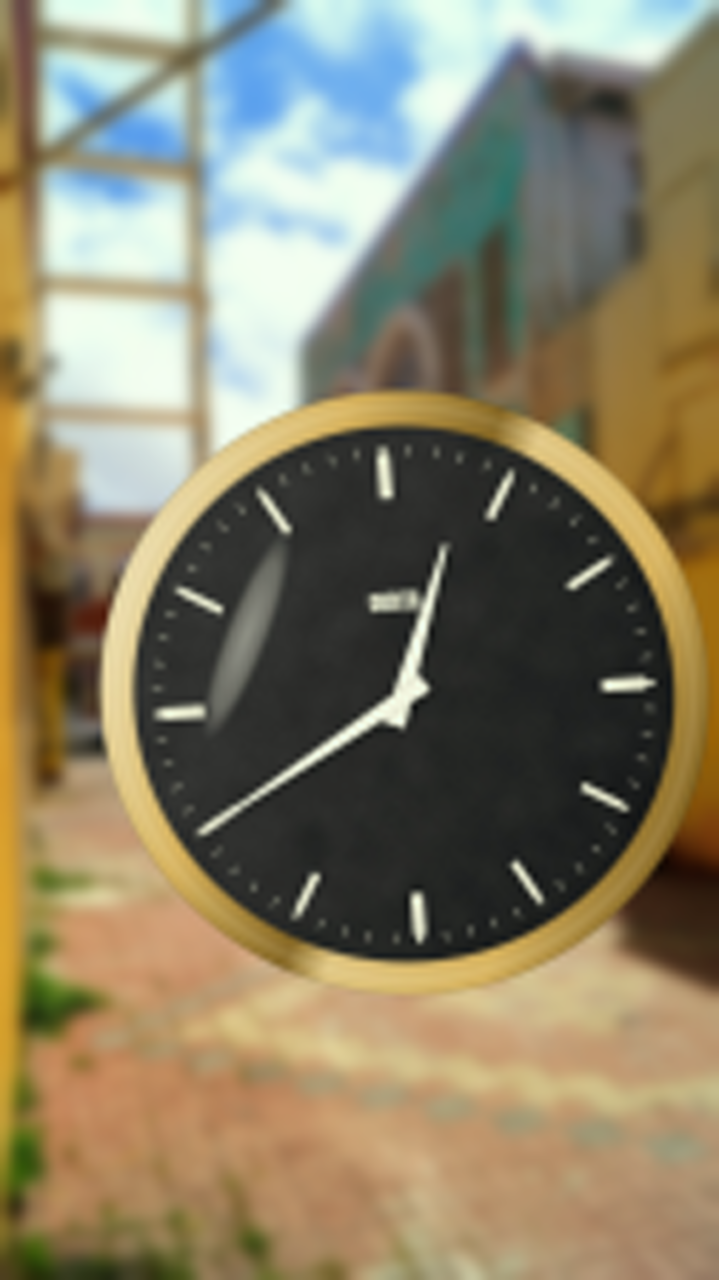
12 h 40 min
